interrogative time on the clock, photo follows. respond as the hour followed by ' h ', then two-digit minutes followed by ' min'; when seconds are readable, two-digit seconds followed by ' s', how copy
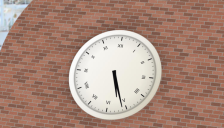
5 h 26 min
